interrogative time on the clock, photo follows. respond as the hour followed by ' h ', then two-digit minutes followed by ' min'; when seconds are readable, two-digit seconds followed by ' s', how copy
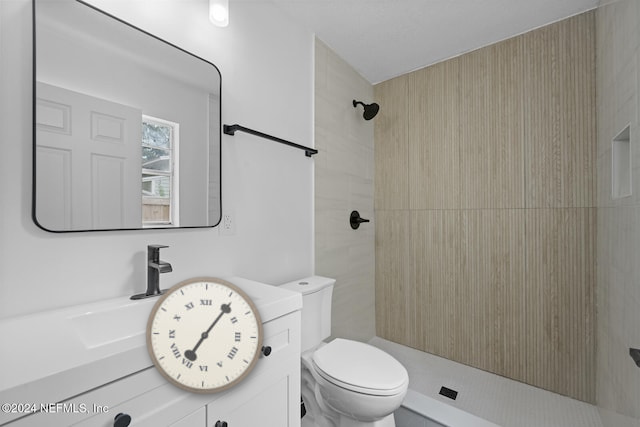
7 h 06 min
